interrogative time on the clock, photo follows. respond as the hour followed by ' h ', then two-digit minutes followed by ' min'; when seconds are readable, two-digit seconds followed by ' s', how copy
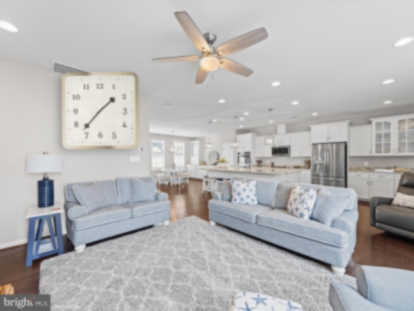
1 h 37 min
